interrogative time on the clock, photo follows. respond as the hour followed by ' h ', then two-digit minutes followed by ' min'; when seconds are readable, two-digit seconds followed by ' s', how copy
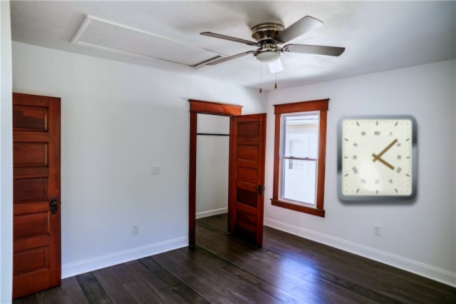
4 h 08 min
